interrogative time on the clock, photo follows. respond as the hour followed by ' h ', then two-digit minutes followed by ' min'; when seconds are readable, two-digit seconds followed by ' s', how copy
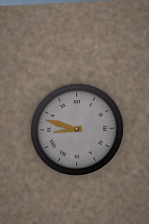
8 h 48 min
